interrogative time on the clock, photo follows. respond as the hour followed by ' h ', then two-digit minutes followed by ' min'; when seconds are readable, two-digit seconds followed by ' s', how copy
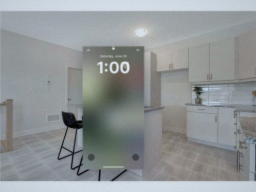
1 h 00 min
